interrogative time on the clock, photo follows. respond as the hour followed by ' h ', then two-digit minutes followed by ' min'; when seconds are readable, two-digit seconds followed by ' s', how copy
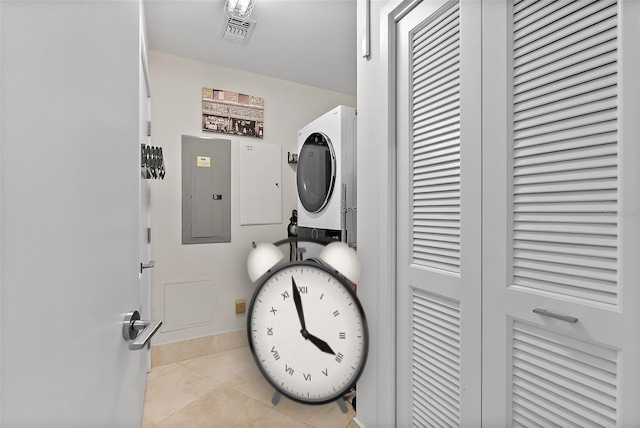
3 h 58 min
